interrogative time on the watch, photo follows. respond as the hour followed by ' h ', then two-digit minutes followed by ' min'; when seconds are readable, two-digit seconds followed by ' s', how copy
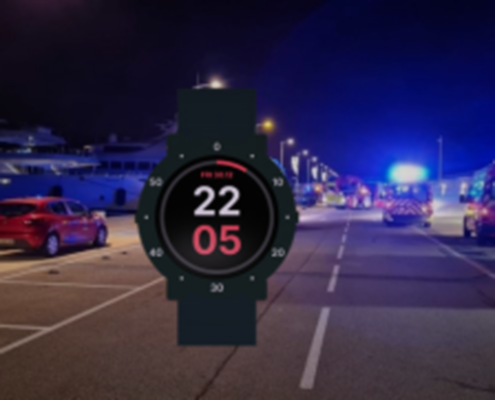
22 h 05 min
